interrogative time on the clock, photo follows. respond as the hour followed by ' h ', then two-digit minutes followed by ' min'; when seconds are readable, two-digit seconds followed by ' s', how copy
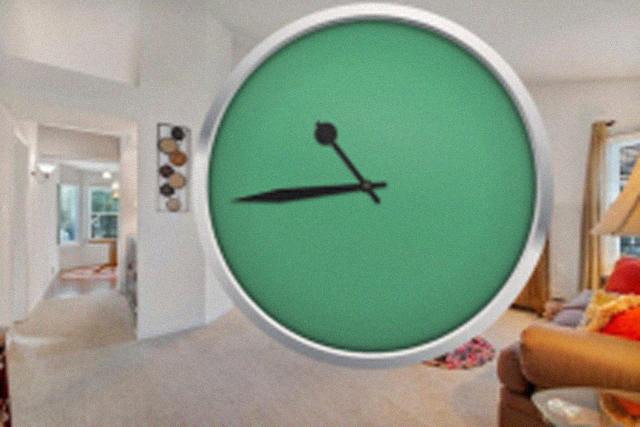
10 h 44 min
